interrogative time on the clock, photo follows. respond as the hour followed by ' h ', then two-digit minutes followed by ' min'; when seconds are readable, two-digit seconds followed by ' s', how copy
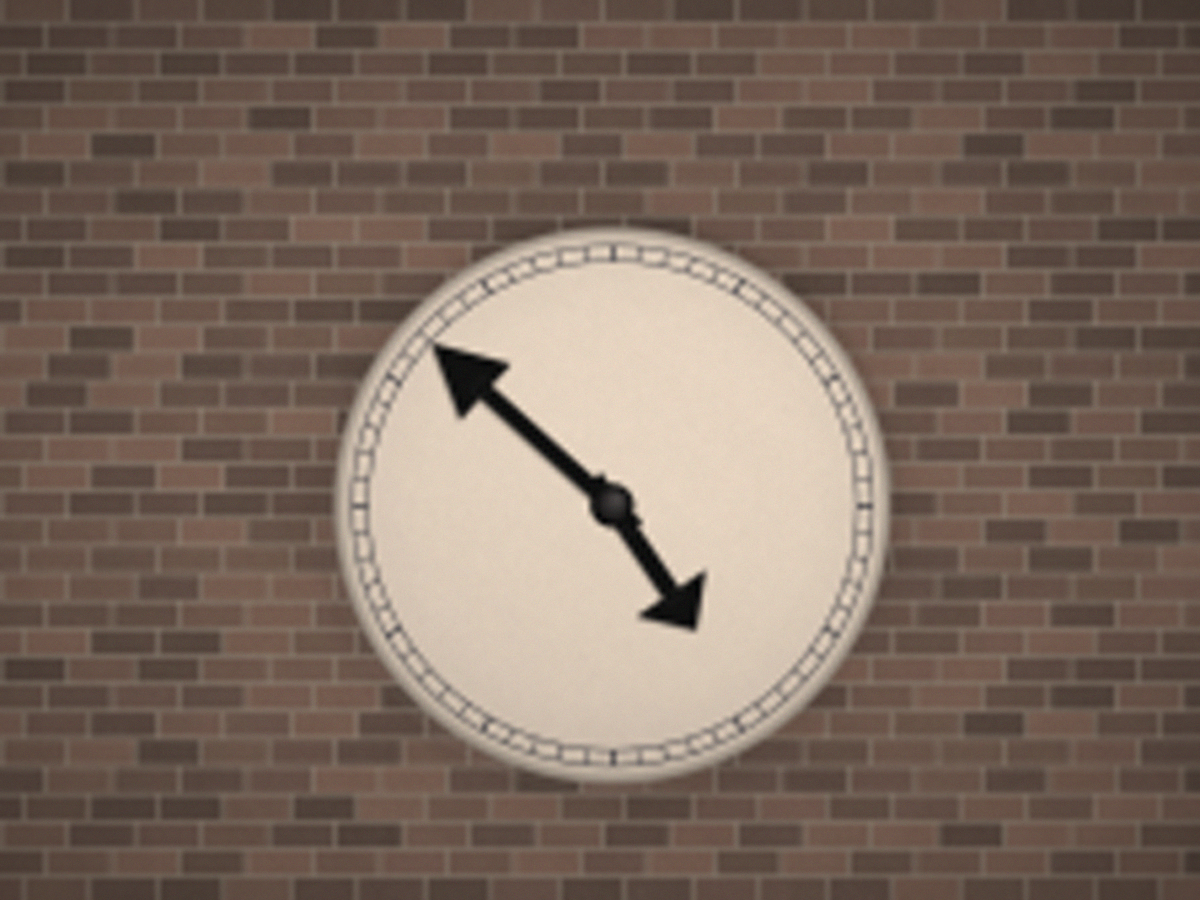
4 h 52 min
